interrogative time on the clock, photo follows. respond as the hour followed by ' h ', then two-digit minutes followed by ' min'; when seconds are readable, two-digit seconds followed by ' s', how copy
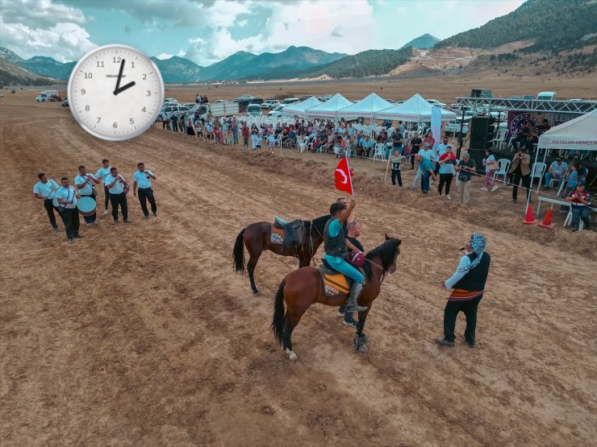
2 h 02 min
